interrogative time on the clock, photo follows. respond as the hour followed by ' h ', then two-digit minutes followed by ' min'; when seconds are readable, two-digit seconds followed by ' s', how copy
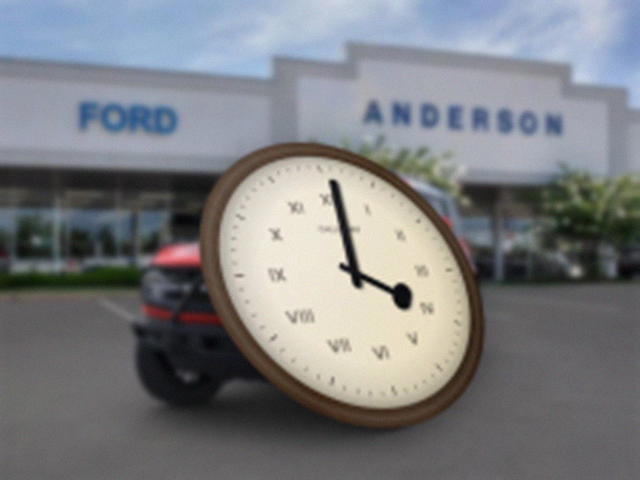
4 h 01 min
